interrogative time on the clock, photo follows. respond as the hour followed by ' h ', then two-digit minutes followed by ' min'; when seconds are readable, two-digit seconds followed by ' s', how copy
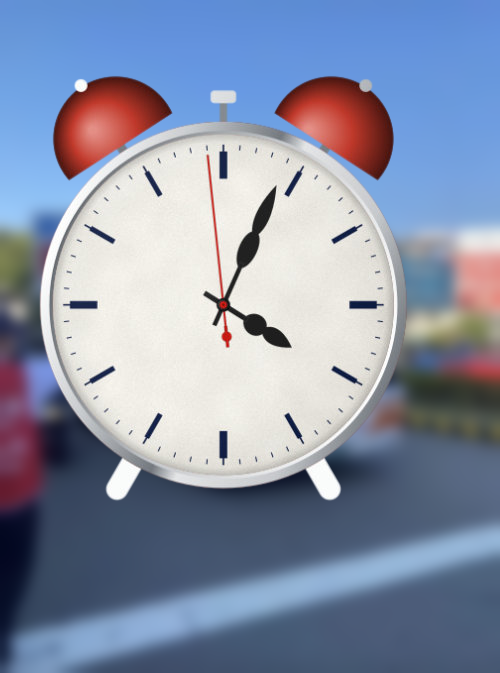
4 h 03 min 59 s
